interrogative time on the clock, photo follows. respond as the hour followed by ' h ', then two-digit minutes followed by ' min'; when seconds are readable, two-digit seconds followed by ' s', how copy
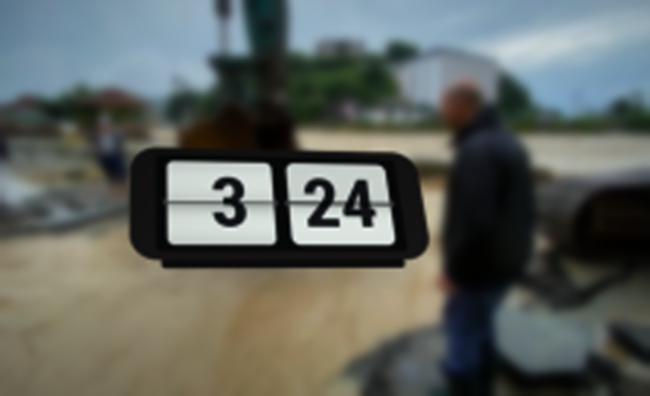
3 h 24 min
